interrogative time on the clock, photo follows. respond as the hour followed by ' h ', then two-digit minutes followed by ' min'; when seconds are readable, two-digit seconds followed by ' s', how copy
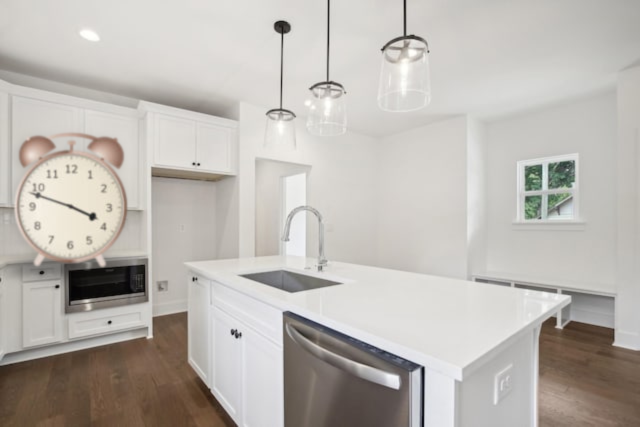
3 h 48 min
